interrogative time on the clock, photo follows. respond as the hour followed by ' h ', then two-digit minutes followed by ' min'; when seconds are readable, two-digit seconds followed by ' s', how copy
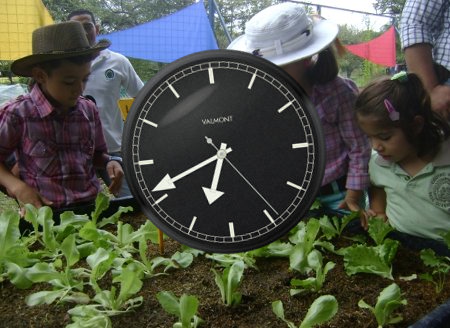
6 h 41 min 24 s
